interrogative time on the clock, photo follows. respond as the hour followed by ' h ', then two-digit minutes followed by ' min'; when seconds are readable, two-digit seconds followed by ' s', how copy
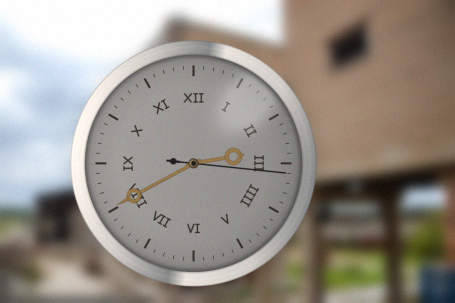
2 h 40 min 16 s
